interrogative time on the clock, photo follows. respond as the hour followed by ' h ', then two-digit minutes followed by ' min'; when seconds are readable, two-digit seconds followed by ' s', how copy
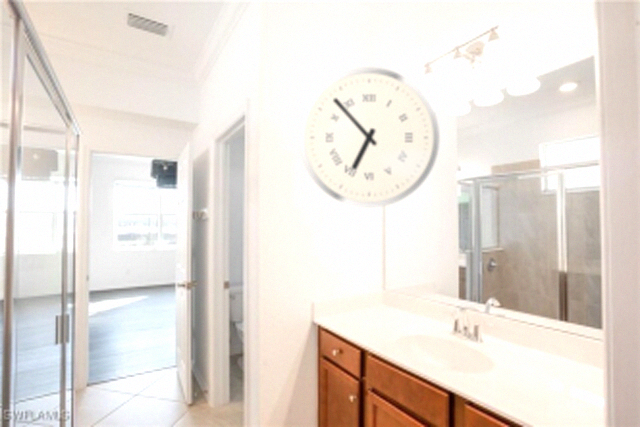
6 h 53 min
